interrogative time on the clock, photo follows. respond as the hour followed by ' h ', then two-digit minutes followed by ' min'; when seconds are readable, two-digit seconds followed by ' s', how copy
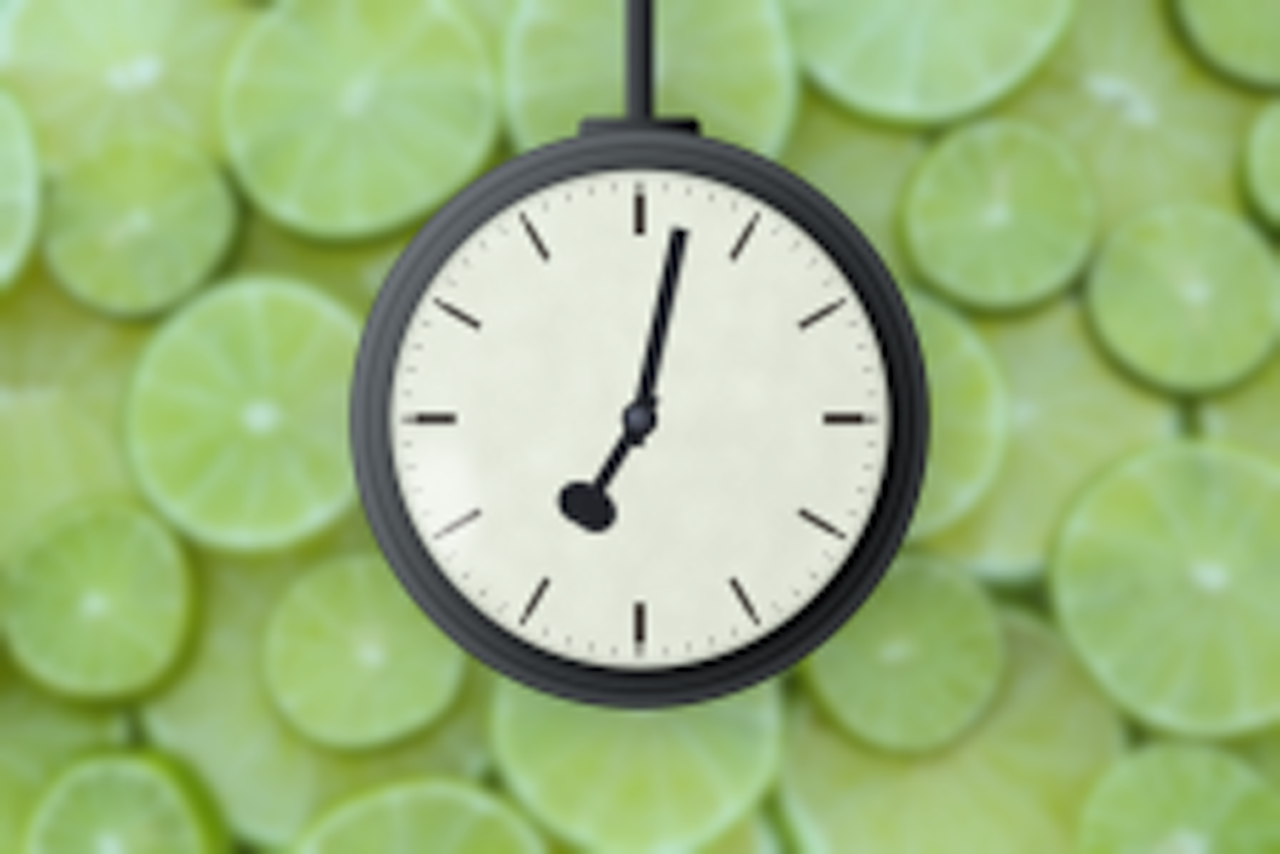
7 h 02 min
